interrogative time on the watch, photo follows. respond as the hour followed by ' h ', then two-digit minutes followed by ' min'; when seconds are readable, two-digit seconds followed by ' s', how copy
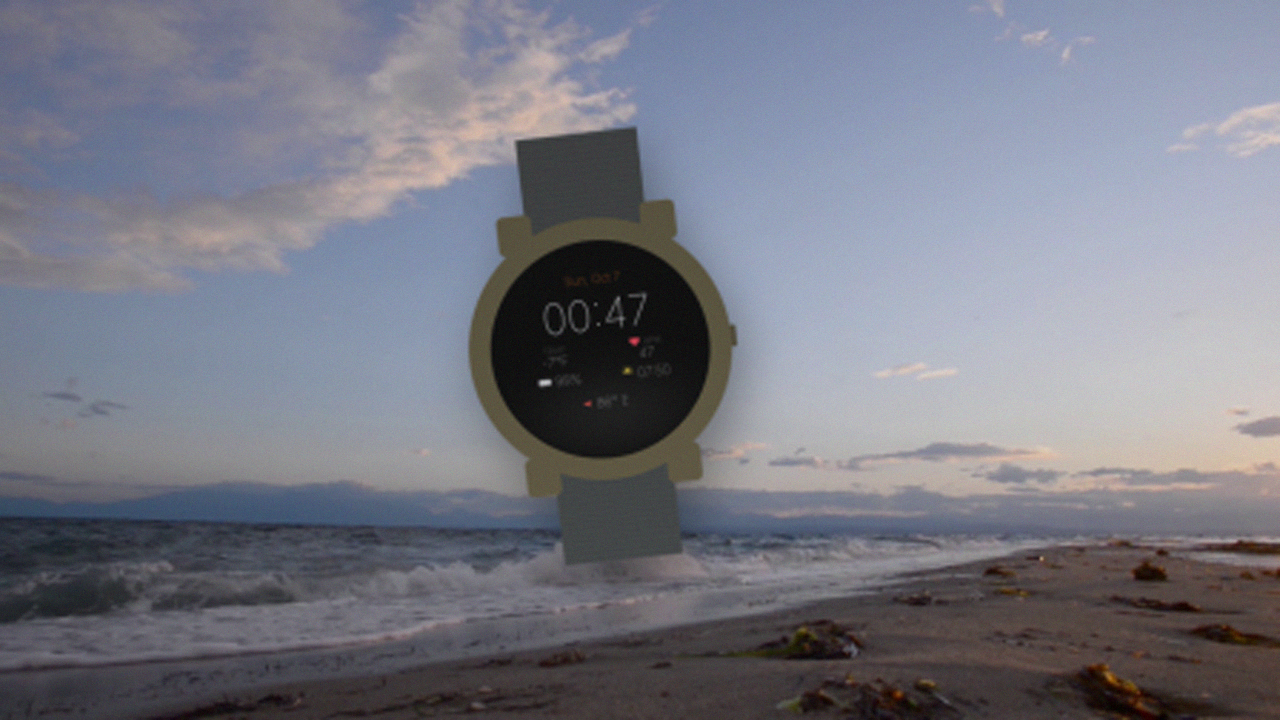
0 h 47 min
